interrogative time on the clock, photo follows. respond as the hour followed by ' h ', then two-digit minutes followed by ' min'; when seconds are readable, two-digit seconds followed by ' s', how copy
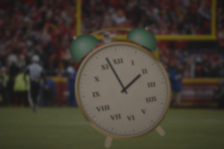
1 h 57 min
